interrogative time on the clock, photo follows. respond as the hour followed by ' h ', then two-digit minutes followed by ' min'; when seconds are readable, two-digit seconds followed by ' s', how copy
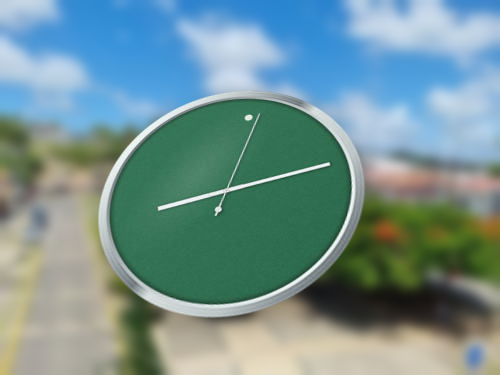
8 h 11 min 01 s
